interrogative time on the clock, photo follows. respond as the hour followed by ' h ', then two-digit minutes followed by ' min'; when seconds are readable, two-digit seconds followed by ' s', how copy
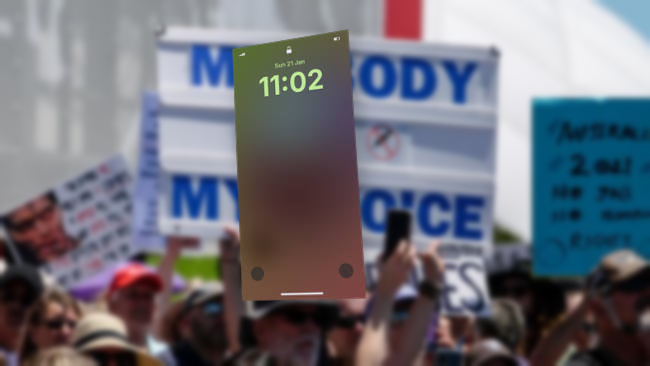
11 h 02 min
